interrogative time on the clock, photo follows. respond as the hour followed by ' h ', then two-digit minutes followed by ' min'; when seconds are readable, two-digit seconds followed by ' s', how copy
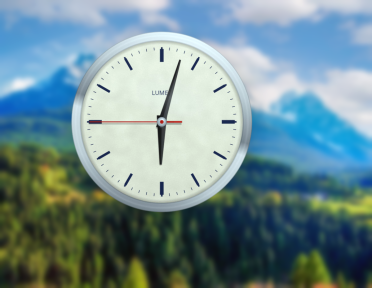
6 h 02 min 45 s
